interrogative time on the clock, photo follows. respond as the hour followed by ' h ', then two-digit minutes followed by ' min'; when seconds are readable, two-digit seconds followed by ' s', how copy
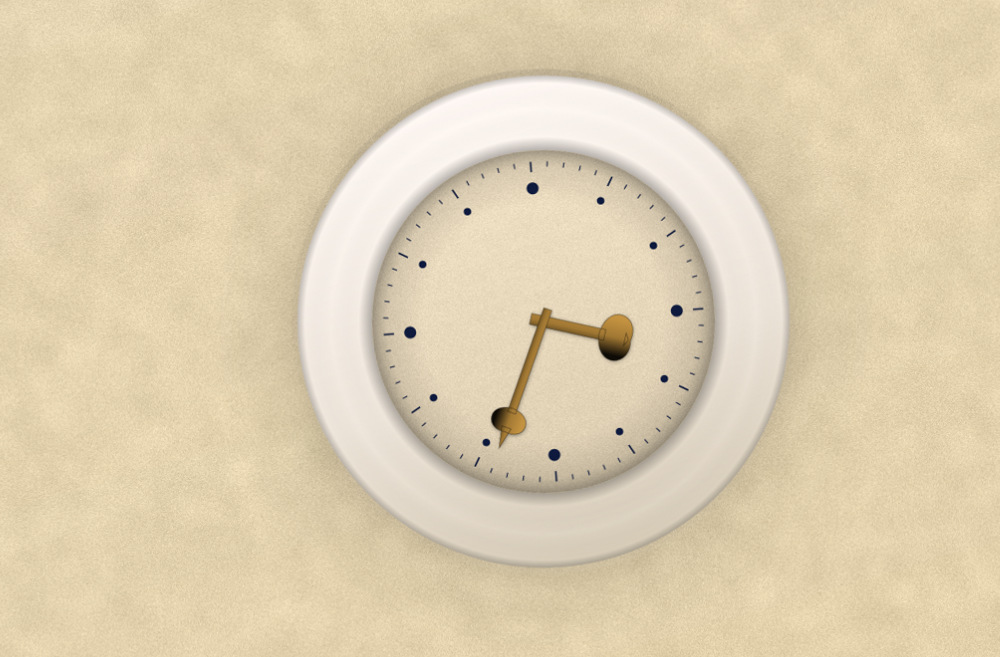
3 h 34 min
